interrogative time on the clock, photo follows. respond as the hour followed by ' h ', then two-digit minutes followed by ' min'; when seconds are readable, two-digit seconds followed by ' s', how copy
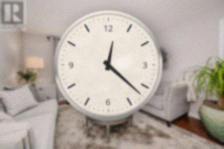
12 h 22 min
